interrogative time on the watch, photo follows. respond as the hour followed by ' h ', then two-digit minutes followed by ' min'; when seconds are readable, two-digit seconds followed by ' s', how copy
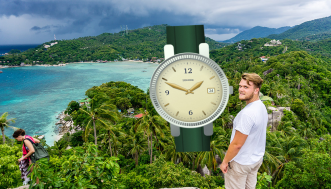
1 h 49 min
